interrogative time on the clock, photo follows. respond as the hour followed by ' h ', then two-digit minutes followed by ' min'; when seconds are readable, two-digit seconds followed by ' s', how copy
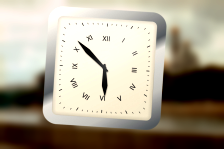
5 h 52 min
